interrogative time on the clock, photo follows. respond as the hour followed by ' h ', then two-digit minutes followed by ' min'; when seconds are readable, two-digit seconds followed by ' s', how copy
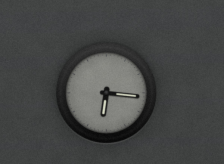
6 h 16 min
